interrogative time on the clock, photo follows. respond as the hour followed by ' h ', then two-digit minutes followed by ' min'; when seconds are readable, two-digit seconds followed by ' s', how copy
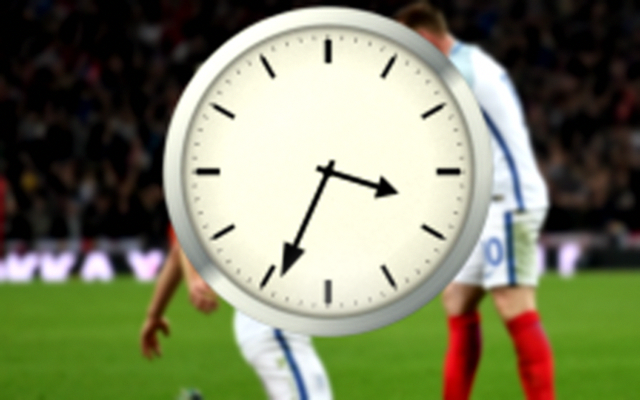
3 h 34 min
